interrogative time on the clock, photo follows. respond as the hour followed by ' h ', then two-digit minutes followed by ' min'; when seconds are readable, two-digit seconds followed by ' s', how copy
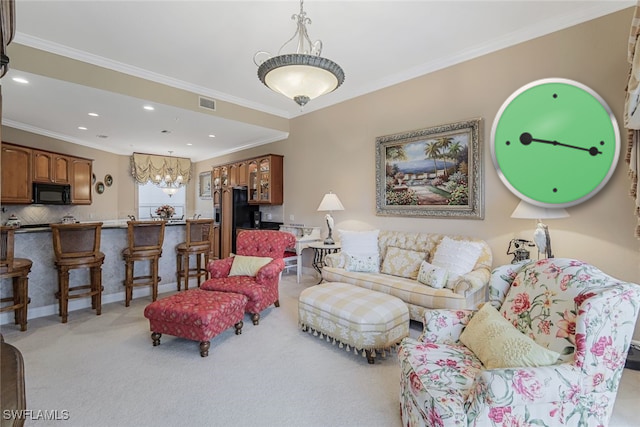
9 h 17 min
